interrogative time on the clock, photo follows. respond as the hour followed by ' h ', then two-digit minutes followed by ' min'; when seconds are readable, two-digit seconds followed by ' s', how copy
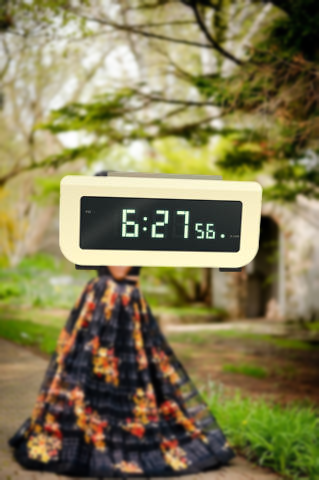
6 h 27 min 56 s
